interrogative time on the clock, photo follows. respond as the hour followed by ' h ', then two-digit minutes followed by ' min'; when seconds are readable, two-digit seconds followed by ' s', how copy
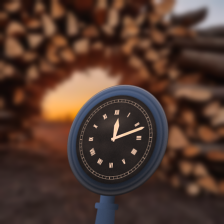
12 h 12 min
